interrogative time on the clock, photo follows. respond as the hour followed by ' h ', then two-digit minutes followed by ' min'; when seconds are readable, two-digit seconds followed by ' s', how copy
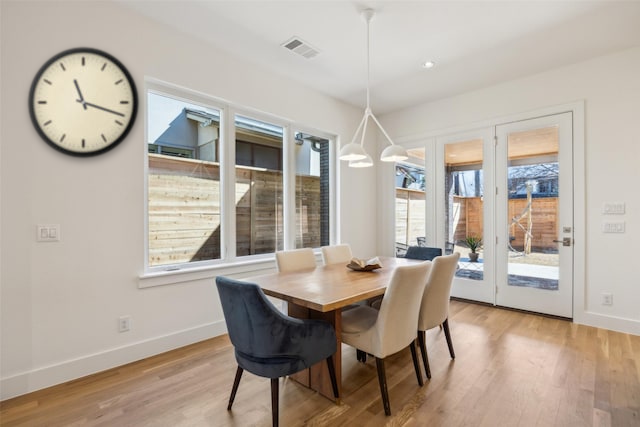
11 h 18 min
